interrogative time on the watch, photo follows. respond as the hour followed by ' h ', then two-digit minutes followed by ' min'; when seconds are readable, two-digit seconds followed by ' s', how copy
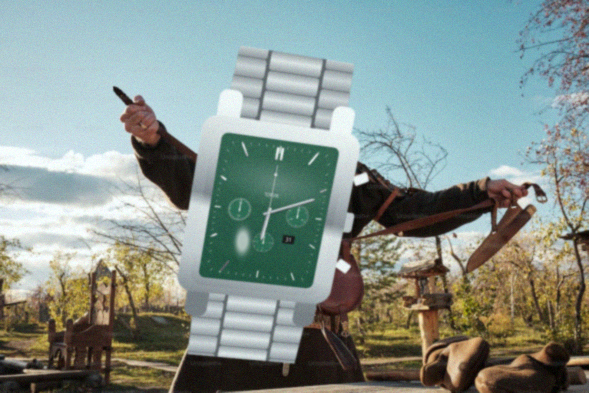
6 h 11 min
